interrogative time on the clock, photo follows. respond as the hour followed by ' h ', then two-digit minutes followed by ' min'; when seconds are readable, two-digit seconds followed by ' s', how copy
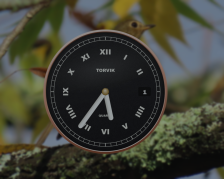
5 h 36 min
